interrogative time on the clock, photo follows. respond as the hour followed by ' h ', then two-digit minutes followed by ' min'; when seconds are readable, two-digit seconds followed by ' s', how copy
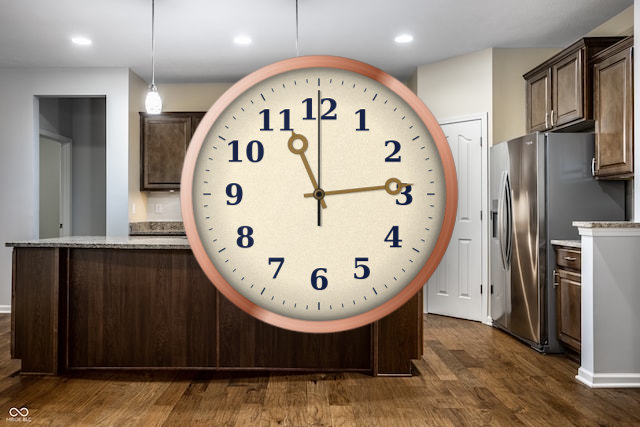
11 h 14 min 00 s
